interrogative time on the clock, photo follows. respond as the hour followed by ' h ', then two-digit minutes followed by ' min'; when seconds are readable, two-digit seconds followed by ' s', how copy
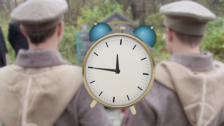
11 h 45 min
